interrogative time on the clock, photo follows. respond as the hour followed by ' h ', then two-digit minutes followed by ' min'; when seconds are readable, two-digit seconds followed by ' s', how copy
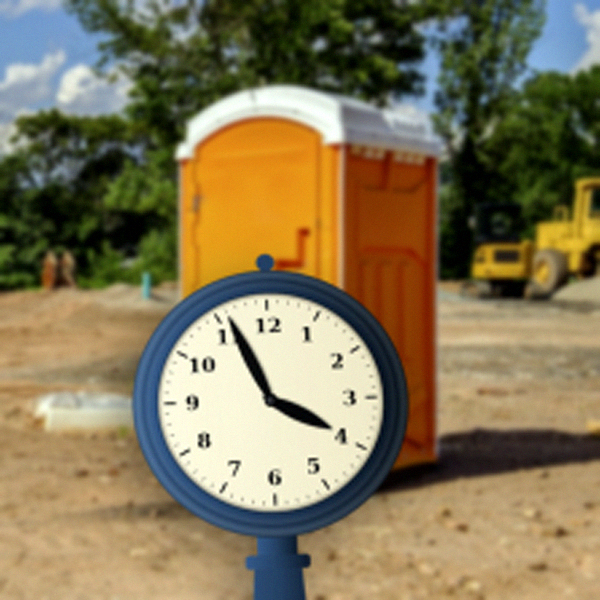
3 h 56 min
